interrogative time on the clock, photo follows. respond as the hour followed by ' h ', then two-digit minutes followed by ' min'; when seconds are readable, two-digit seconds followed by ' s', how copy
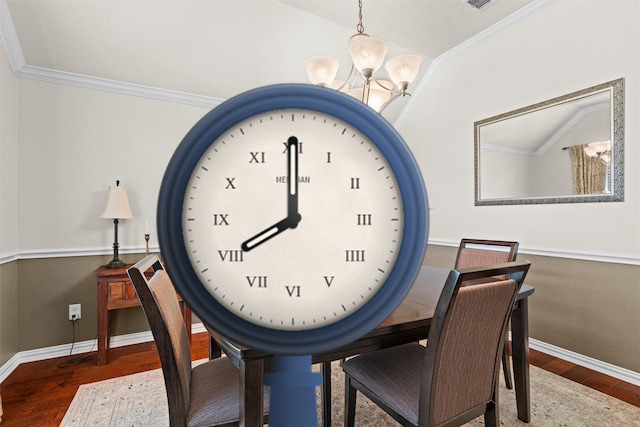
8 h 00 min
